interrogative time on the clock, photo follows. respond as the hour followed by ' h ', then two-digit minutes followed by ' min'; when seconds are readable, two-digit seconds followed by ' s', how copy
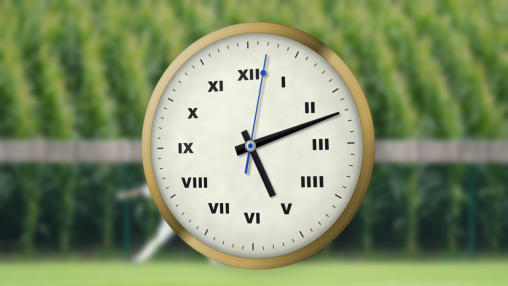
5 h 12 min 02 s
